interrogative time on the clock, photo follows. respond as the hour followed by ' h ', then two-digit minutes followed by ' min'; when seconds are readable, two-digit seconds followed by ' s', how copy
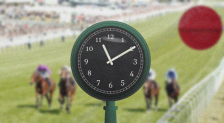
11 h 10 min
